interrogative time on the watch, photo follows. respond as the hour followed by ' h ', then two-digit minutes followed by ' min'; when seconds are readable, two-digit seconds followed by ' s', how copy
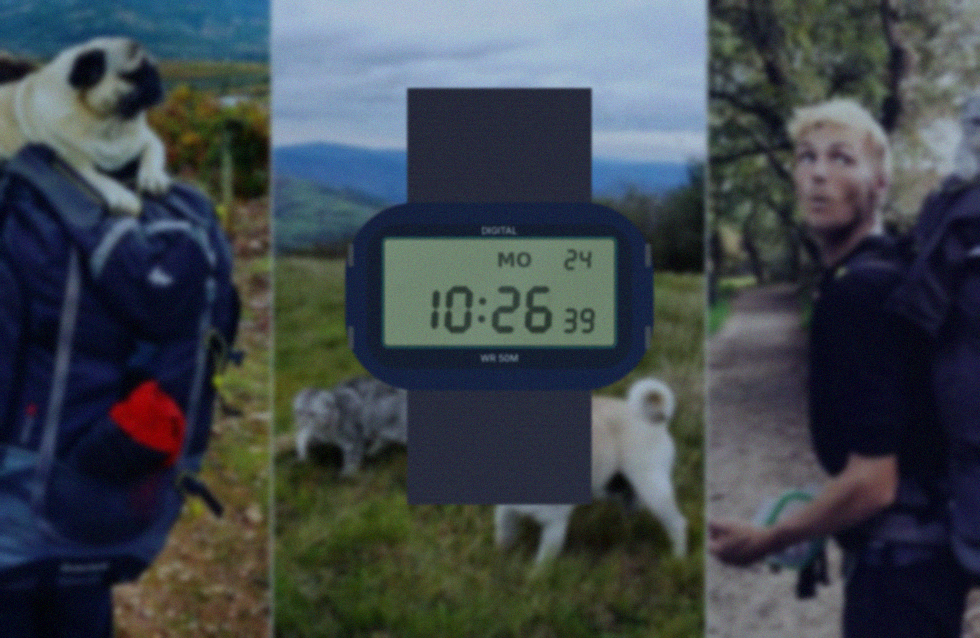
10 h 26 min 39 s
